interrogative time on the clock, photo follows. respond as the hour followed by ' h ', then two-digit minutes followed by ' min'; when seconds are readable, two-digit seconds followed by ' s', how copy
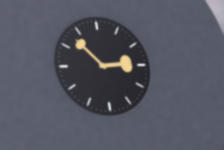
2 h 53 min
